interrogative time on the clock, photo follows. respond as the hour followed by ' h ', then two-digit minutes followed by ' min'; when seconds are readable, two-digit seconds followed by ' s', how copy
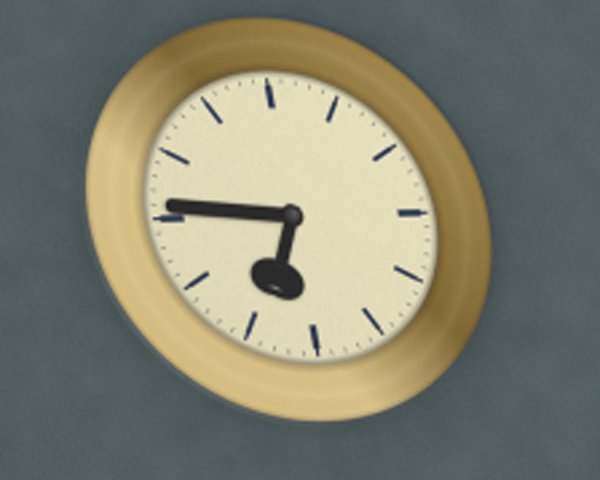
6 h 46 min
